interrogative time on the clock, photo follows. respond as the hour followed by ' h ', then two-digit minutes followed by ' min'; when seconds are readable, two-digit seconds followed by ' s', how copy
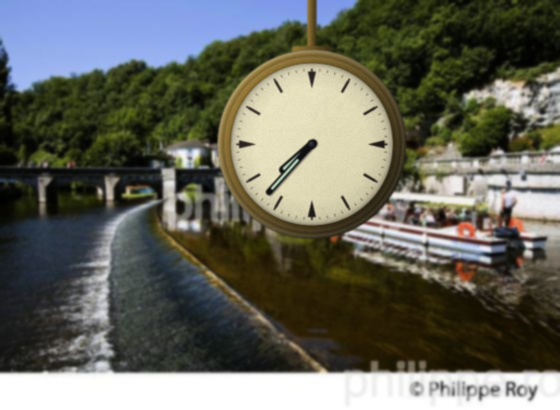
7 h 37 min
